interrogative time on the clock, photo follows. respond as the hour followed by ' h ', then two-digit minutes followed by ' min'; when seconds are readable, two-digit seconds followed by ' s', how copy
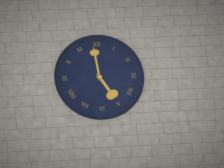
4 h 59 min
